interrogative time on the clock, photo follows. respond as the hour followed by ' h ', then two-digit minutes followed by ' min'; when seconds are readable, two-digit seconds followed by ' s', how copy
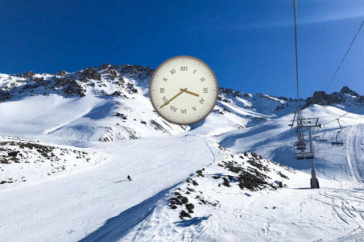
3 h 39 min
